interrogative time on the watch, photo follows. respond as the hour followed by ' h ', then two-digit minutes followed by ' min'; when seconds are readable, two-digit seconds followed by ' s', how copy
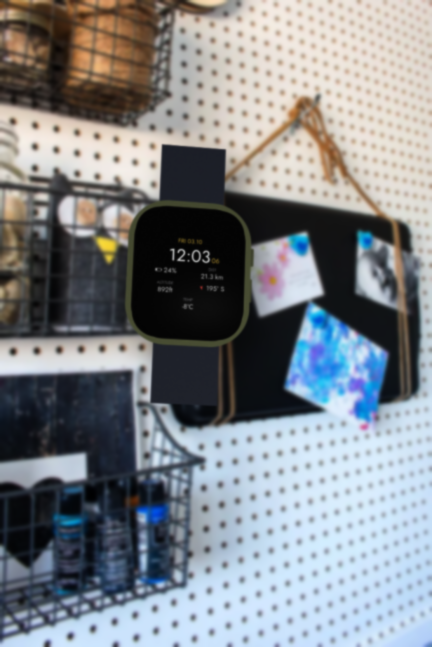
12 h 03 min
